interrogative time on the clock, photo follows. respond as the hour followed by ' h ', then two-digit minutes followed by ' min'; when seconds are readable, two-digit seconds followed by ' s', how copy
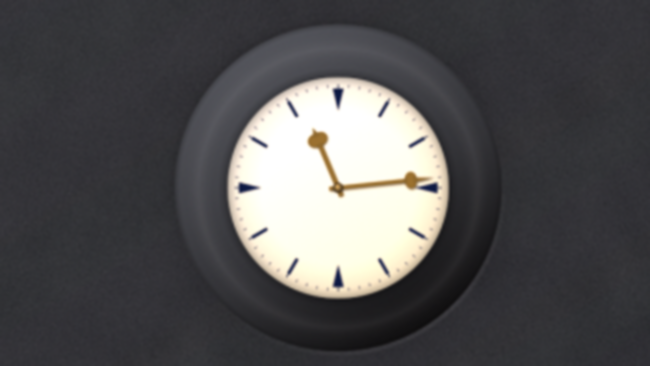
11 h 14 min
